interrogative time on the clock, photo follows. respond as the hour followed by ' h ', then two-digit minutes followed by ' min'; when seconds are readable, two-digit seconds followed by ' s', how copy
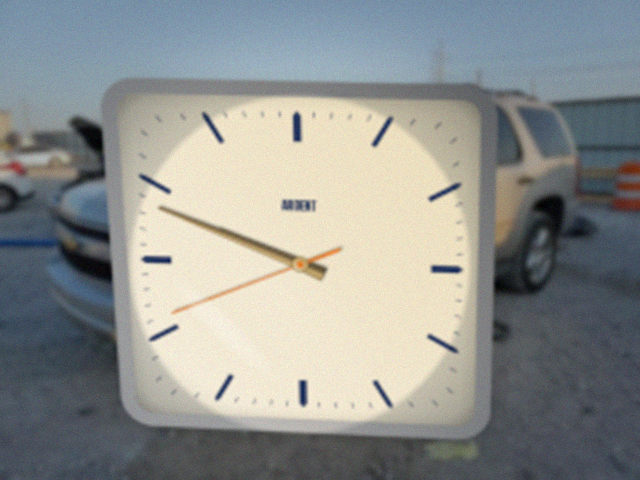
9 h 48 min 41 s
